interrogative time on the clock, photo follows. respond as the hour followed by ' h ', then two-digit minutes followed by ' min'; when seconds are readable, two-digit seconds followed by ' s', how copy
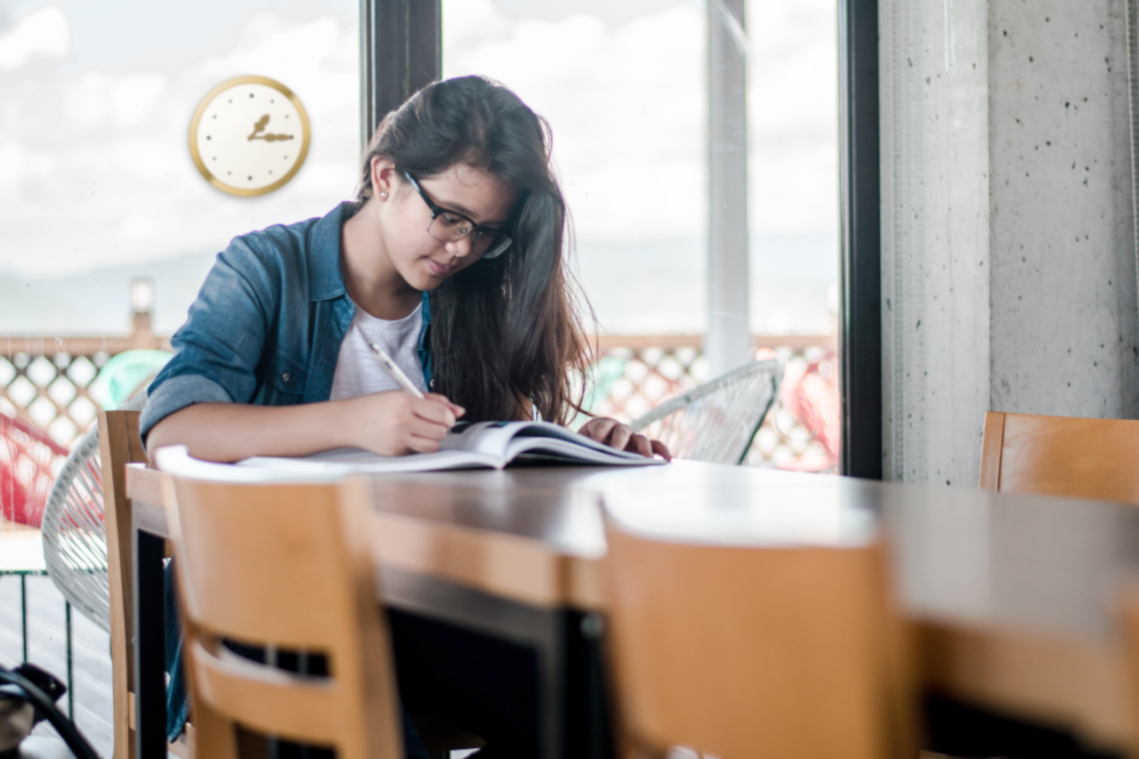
1 h 15 min
